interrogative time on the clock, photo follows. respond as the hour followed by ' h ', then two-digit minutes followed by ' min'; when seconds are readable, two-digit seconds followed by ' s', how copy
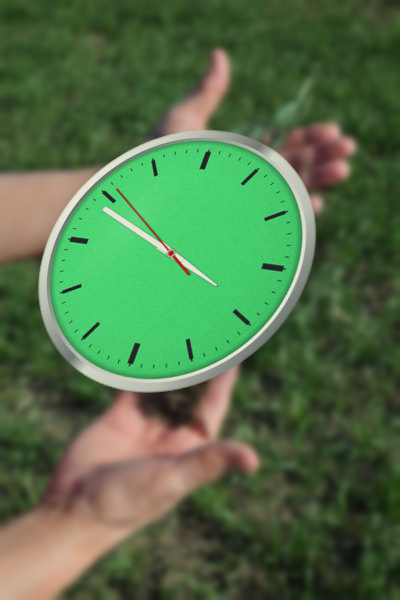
3 h 48 min 51 s
